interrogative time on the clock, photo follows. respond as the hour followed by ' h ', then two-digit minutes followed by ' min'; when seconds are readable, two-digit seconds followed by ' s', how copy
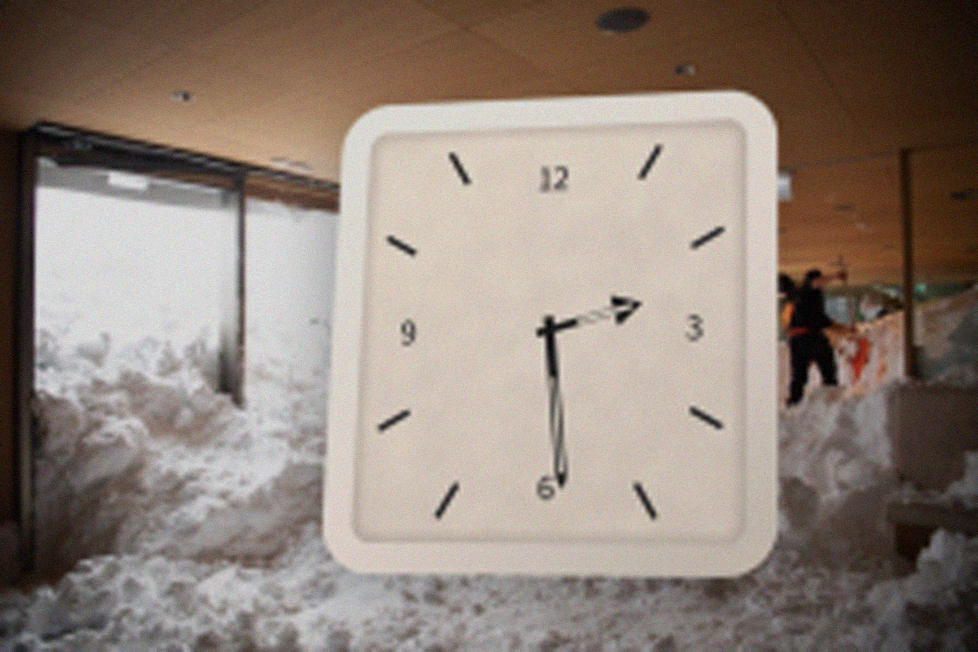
2 h 29 min
